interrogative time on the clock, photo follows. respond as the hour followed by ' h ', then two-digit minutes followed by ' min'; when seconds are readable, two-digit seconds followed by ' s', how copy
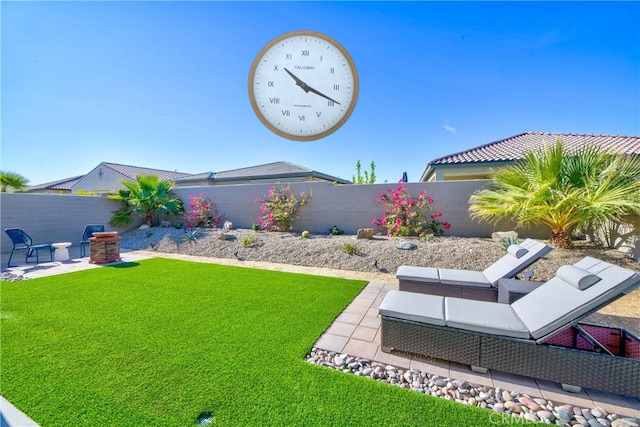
10 h 19 min
